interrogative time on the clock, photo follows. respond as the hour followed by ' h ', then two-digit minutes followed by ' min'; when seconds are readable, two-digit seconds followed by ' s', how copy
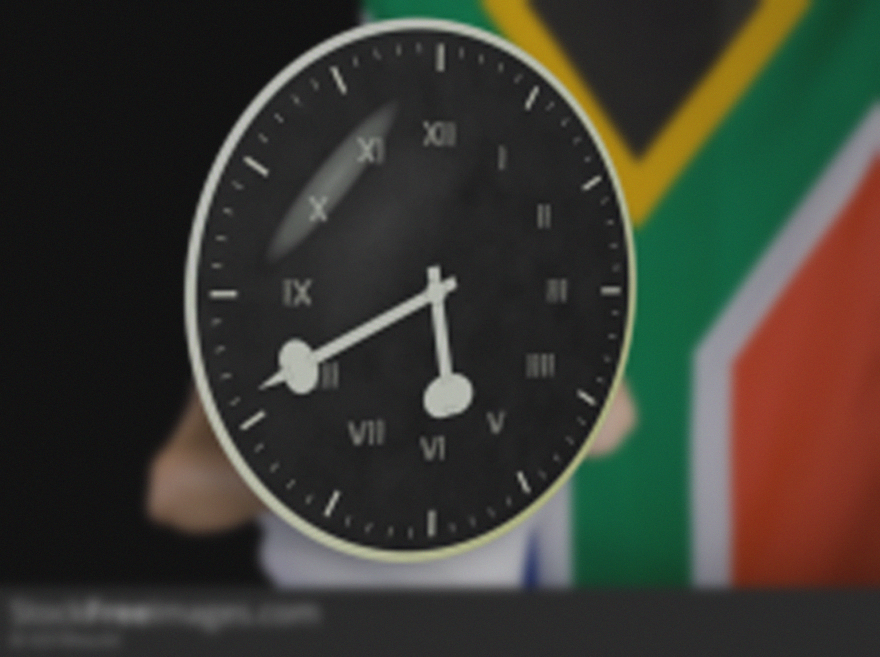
5 h 41 min
